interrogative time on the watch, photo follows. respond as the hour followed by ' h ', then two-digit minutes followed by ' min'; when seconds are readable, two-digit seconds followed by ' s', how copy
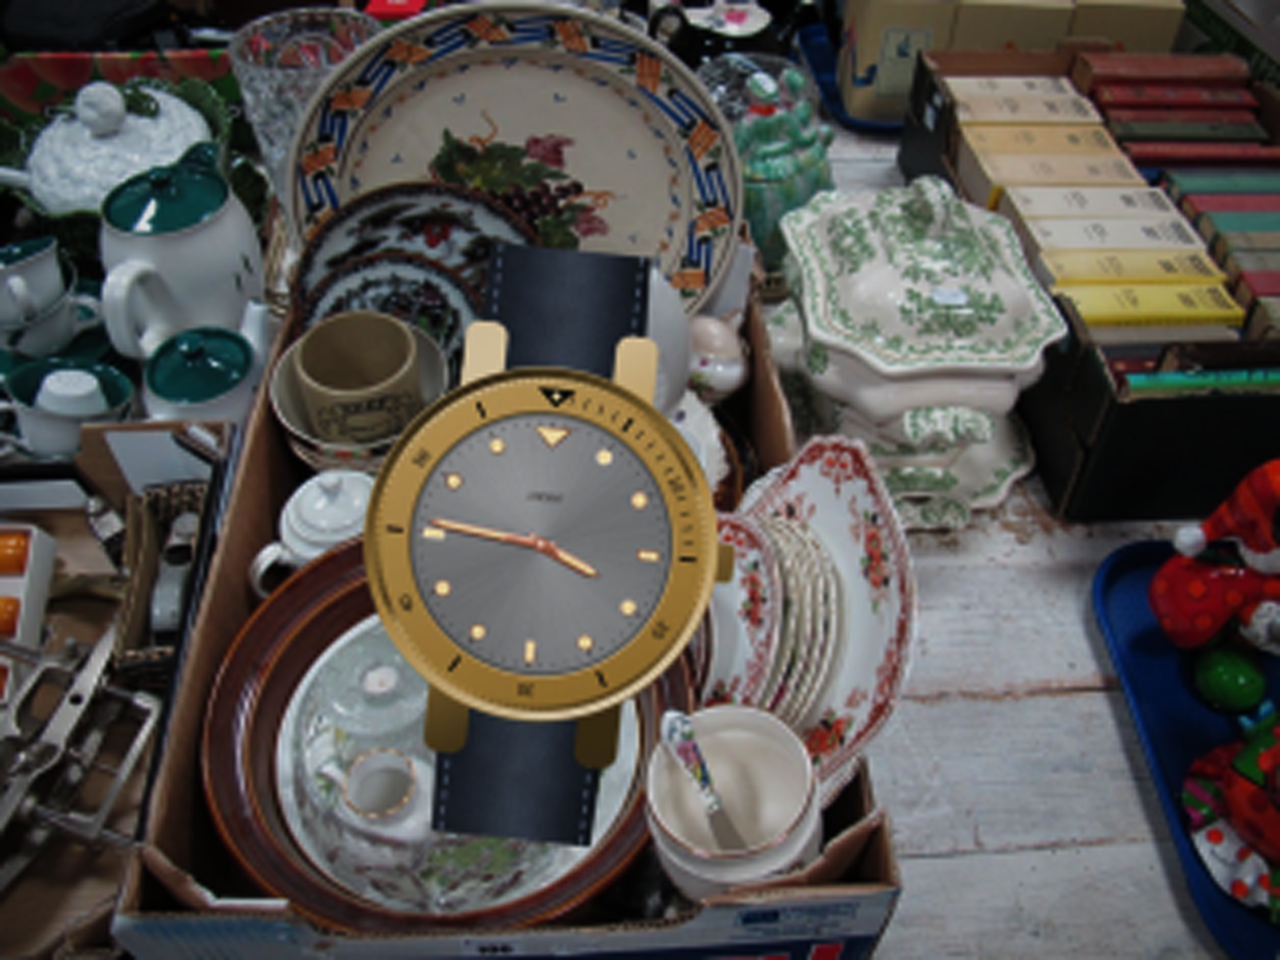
3 h 46 min
